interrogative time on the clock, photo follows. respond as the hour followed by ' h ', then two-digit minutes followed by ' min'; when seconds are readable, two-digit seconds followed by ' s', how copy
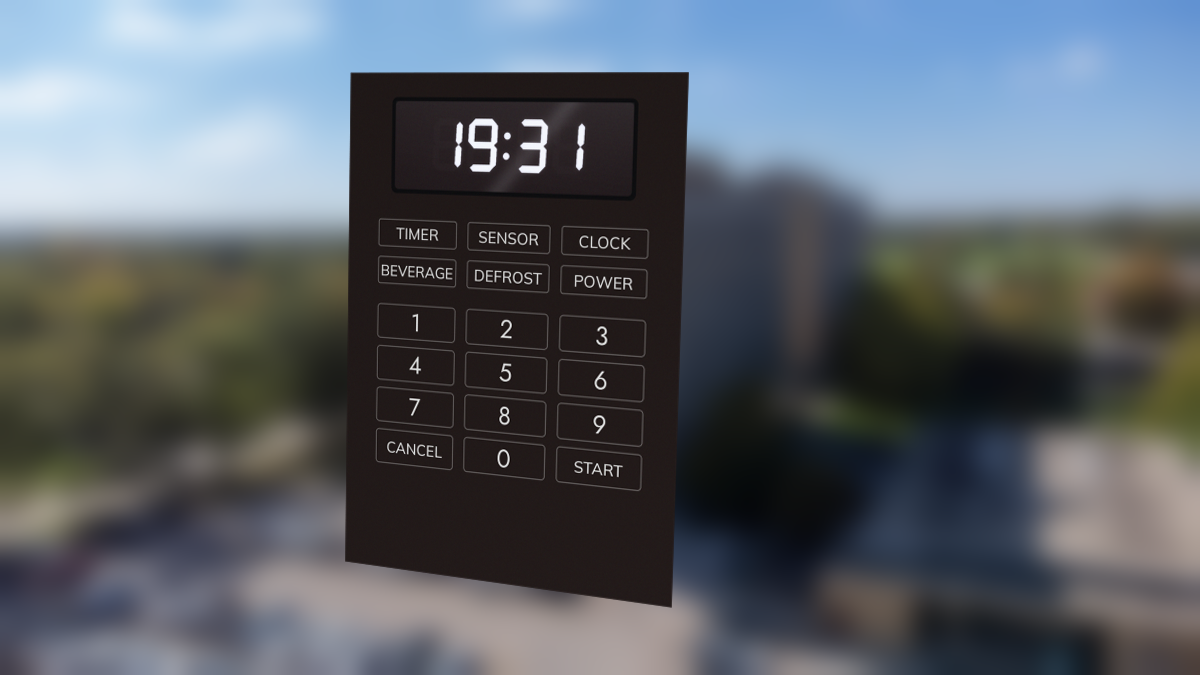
19 h 31 min
